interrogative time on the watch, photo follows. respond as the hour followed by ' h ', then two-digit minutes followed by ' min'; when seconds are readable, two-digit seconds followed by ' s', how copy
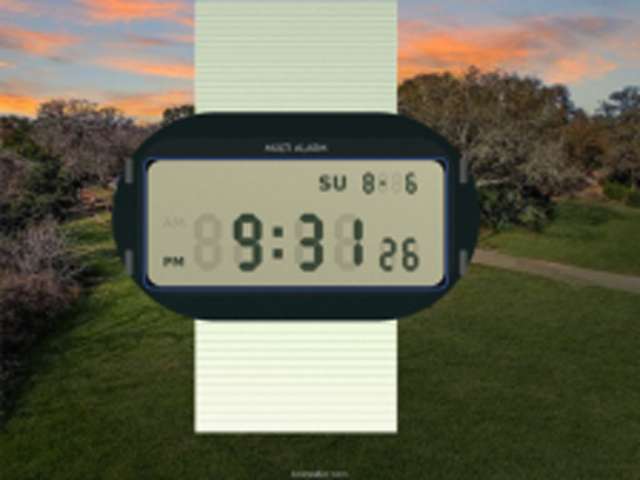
9 h 31 min 26 s
